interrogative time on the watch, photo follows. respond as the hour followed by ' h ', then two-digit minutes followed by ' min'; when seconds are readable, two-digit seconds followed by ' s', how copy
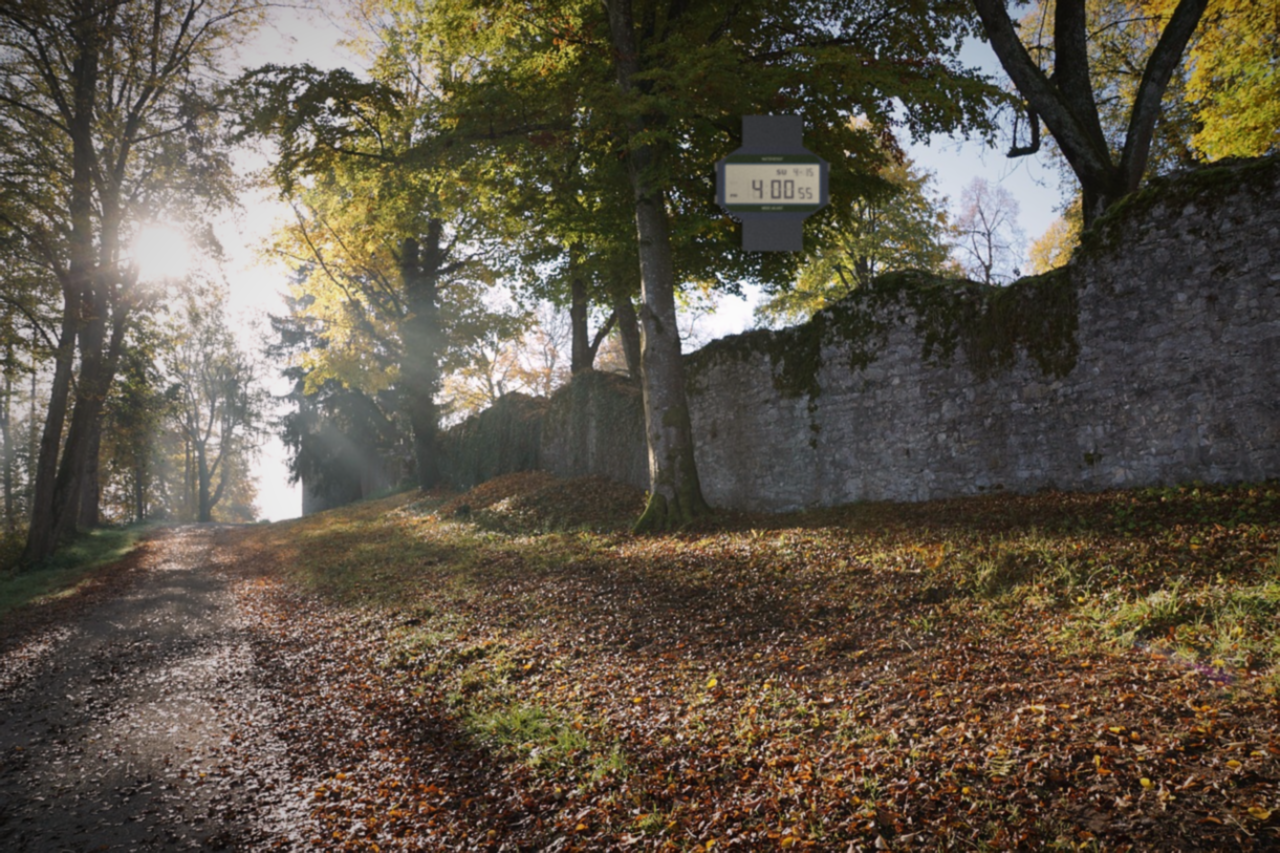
4 h 00 min 55 s
